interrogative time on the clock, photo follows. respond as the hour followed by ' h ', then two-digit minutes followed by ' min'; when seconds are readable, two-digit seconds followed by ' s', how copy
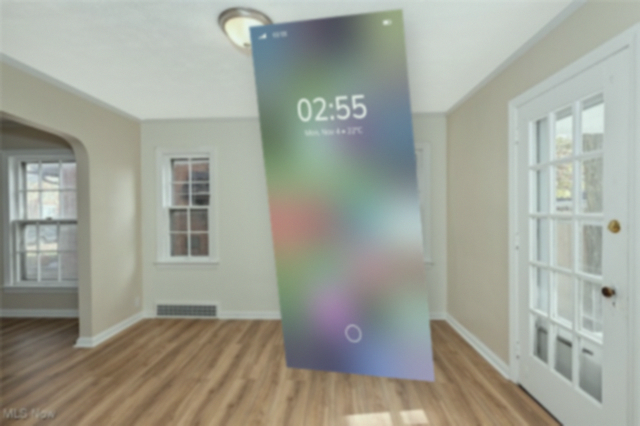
2 h 55 min
